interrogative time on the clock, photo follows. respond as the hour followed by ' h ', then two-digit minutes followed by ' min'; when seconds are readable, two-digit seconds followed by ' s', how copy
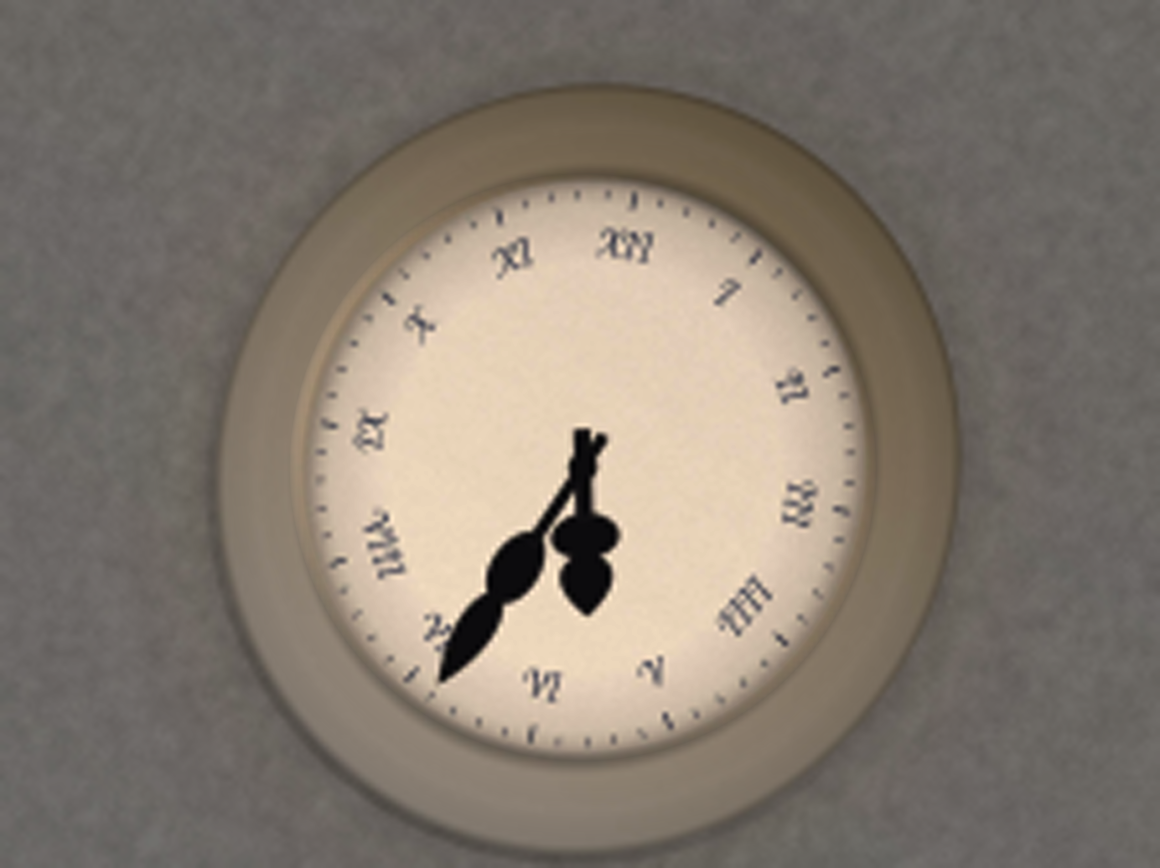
5 h 34 min
